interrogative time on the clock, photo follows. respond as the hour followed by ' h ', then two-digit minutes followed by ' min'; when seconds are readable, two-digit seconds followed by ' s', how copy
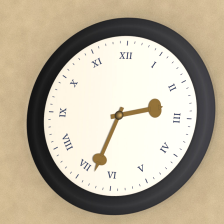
2 h 33 min
